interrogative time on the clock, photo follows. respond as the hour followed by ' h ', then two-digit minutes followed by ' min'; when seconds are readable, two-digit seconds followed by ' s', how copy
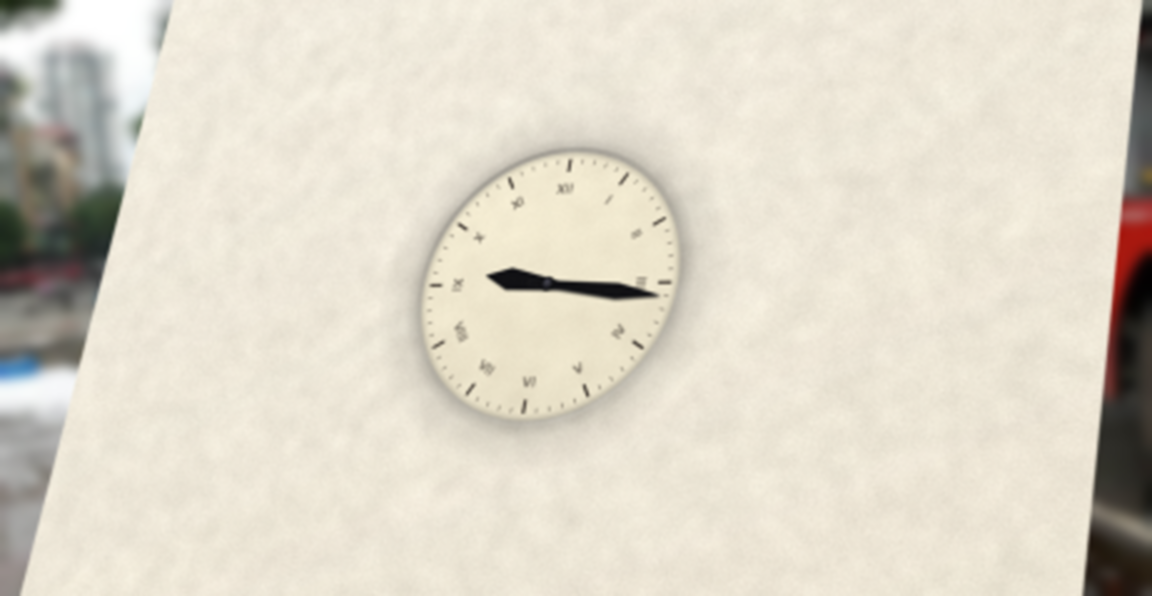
9 h 16 min
